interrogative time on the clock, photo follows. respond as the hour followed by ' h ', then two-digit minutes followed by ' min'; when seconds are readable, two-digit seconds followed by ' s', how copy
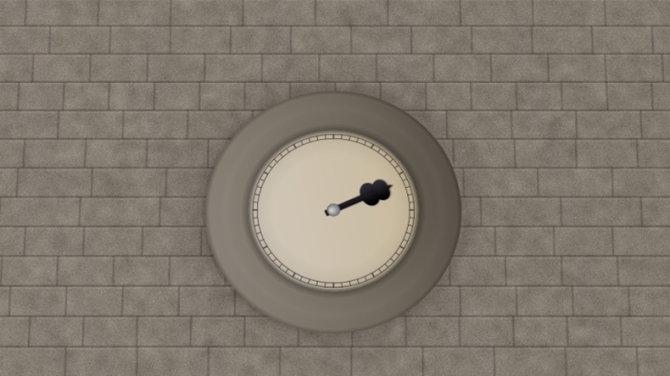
2 h 11 min
